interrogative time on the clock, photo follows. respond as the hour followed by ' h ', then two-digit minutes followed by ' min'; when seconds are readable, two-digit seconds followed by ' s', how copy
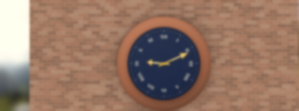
9 h 11 min
